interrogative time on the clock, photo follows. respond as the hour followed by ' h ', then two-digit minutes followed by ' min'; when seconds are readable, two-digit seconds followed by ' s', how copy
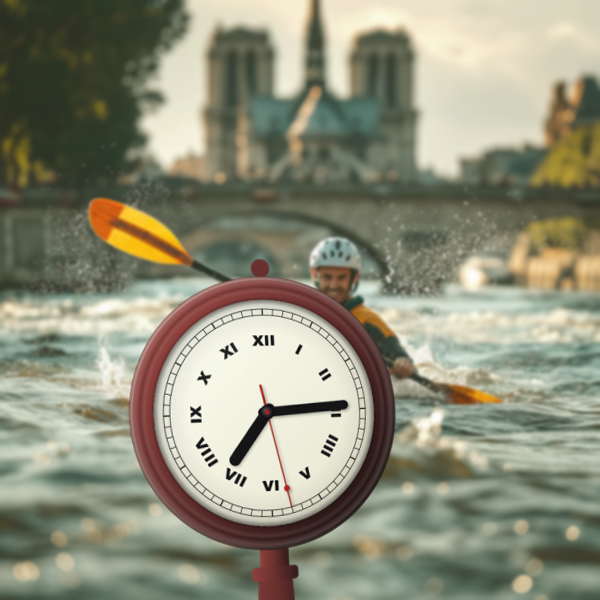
7 h 14 min 28 s
